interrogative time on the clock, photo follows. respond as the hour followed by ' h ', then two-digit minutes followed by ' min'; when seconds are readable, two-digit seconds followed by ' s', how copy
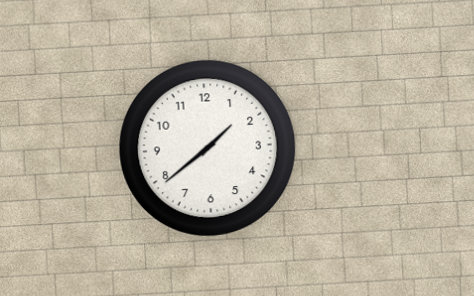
1 h 39 min
